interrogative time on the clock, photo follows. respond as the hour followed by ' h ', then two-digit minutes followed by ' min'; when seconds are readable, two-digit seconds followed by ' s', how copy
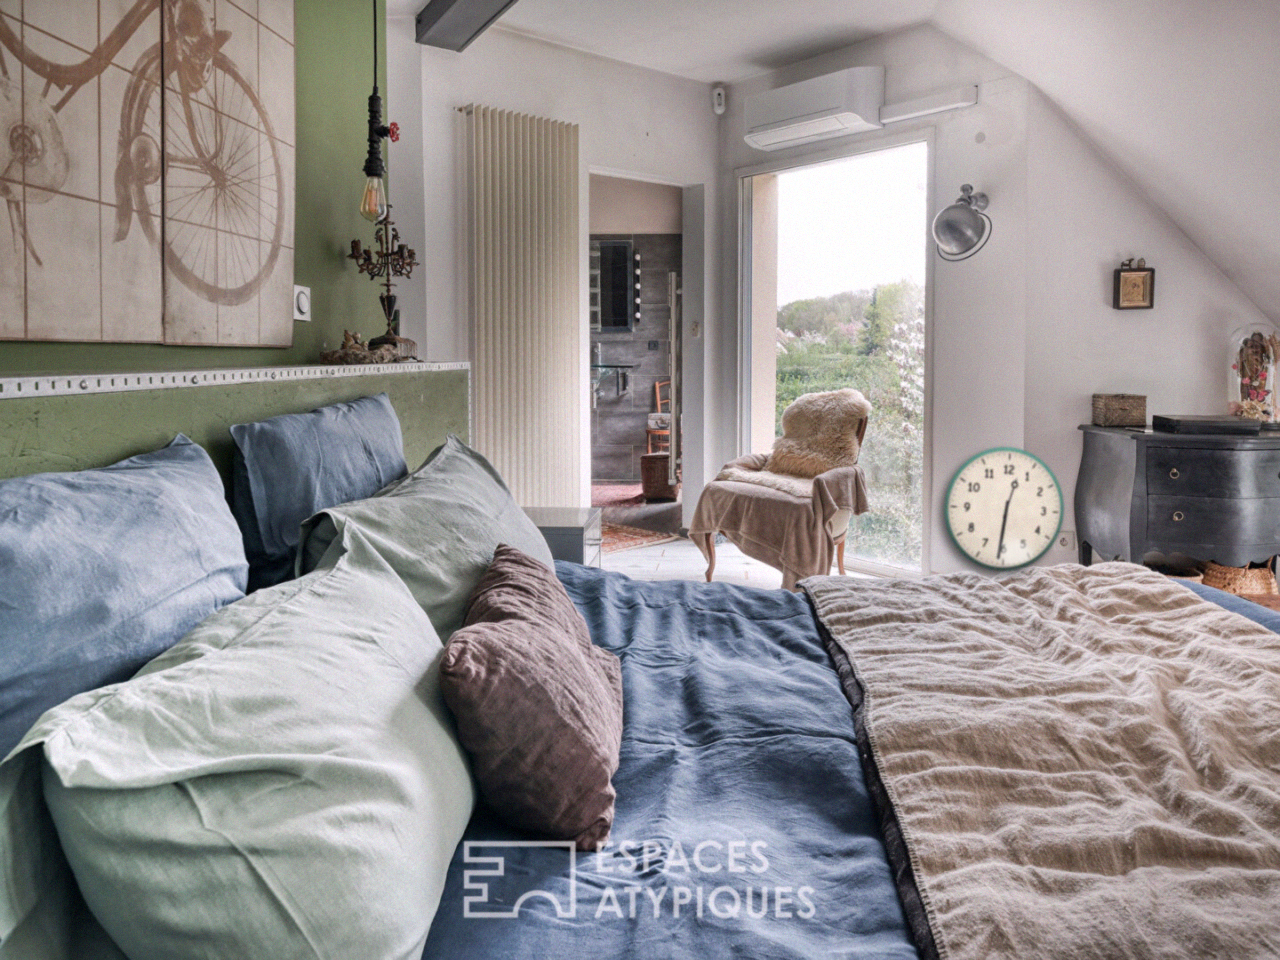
12 h 31 min
